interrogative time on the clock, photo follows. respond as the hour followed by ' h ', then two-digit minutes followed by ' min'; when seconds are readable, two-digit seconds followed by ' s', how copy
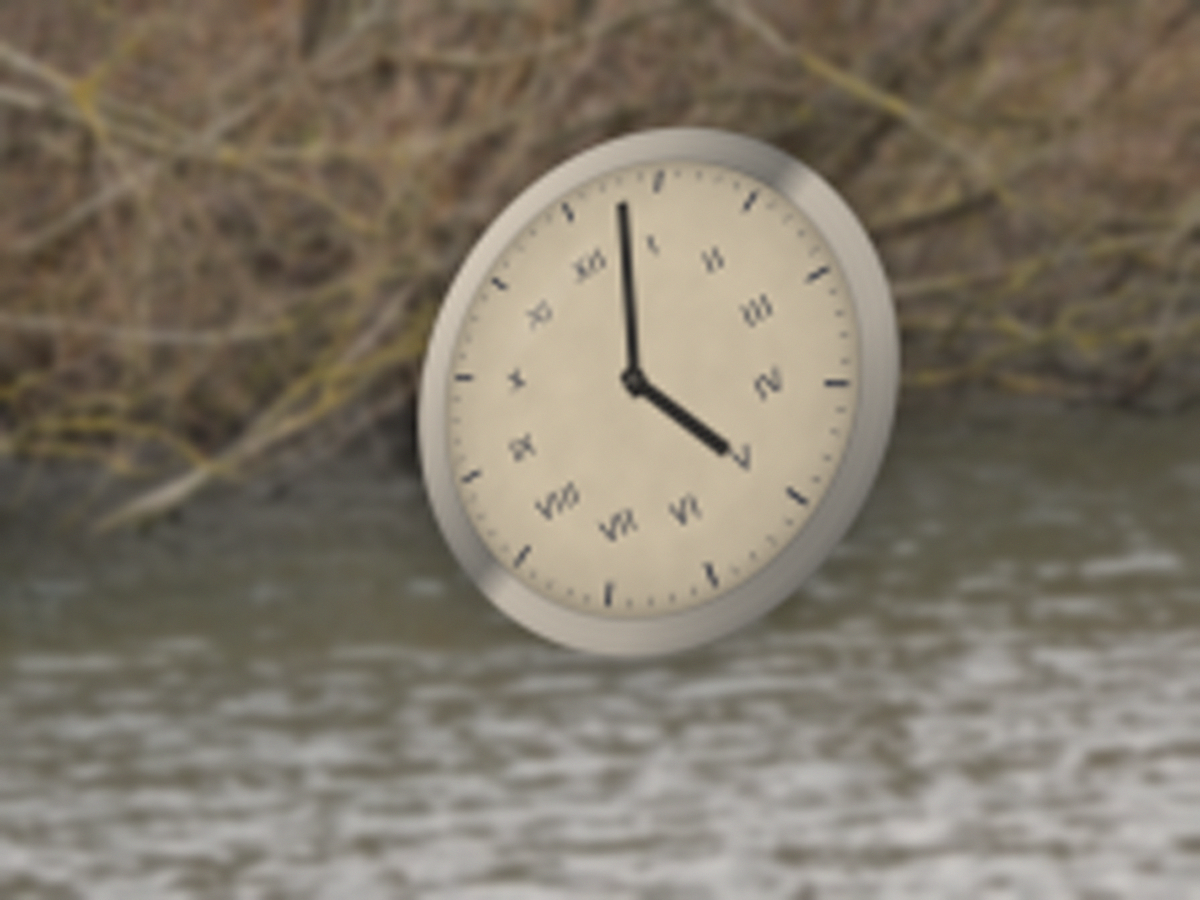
5 h 03 min
